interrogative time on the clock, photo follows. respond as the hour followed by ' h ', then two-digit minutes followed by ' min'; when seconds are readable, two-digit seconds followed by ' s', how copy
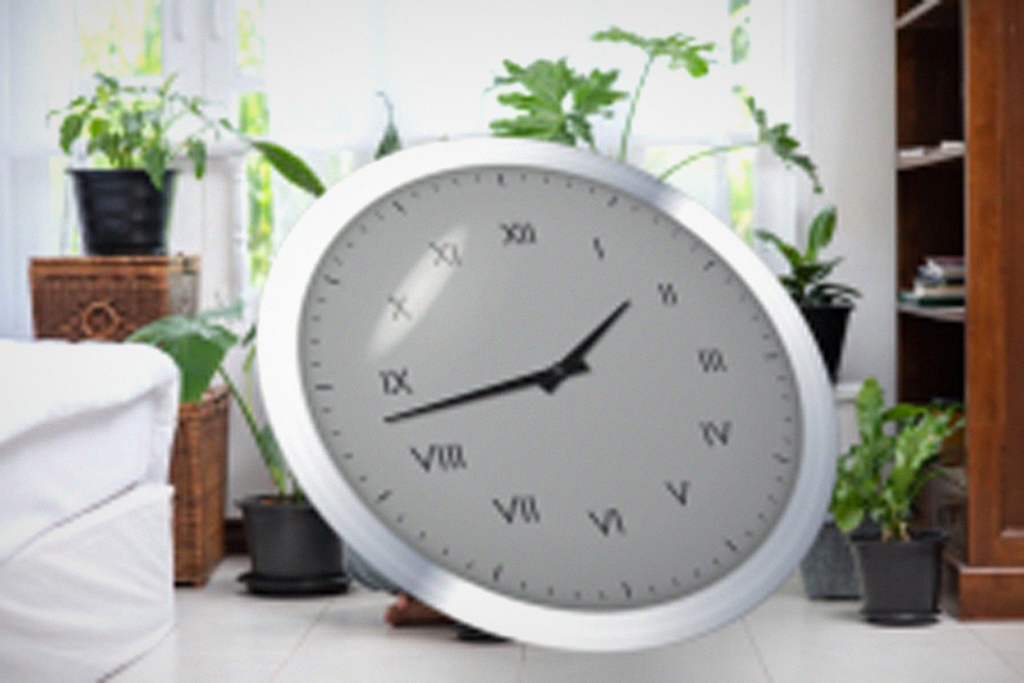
1 h 43 min
